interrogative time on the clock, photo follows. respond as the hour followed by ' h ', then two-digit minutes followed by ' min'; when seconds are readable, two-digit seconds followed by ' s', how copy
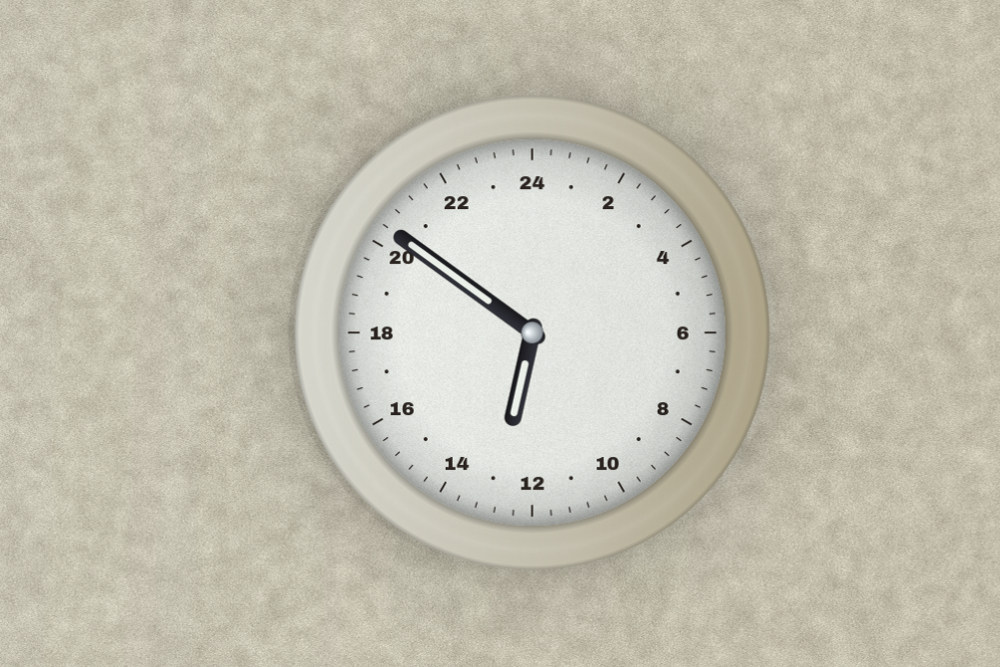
12 h 51 min
